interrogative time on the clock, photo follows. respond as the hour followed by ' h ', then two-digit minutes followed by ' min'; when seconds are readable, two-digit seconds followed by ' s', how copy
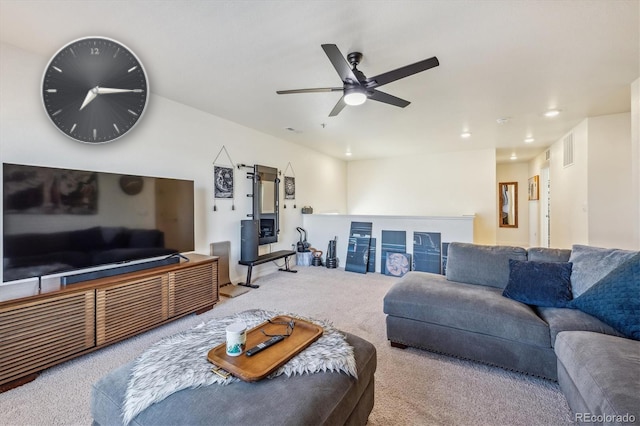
7 h 15 min
